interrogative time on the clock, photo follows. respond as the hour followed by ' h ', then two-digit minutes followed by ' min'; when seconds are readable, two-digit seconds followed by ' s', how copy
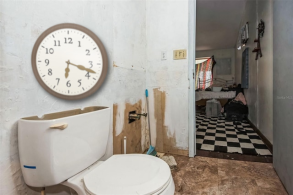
6 h 18 min
